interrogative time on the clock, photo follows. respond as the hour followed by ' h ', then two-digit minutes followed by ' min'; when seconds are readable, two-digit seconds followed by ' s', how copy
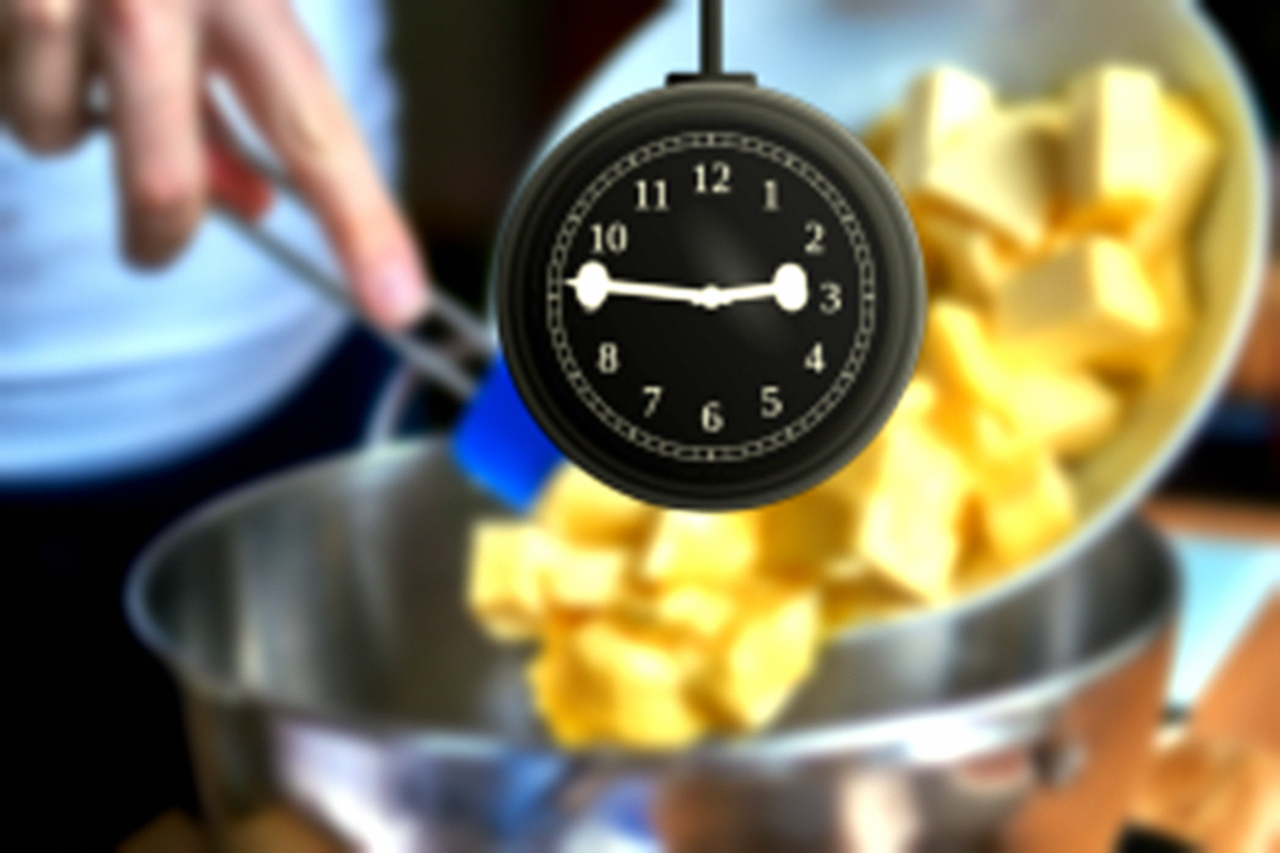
2 h 46 min
